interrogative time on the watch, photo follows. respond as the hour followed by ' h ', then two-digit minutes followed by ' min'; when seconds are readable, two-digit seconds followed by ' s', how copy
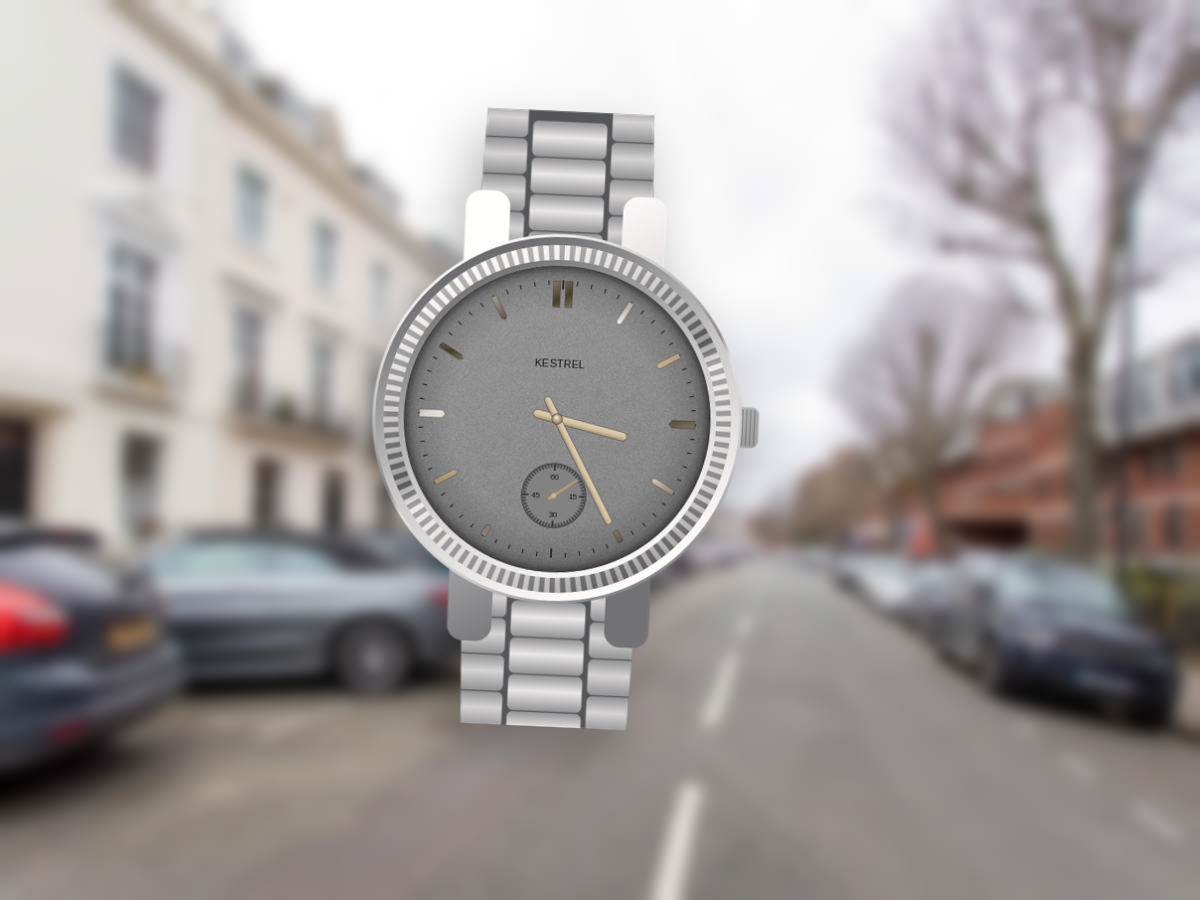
3 h 25 min 09 s
